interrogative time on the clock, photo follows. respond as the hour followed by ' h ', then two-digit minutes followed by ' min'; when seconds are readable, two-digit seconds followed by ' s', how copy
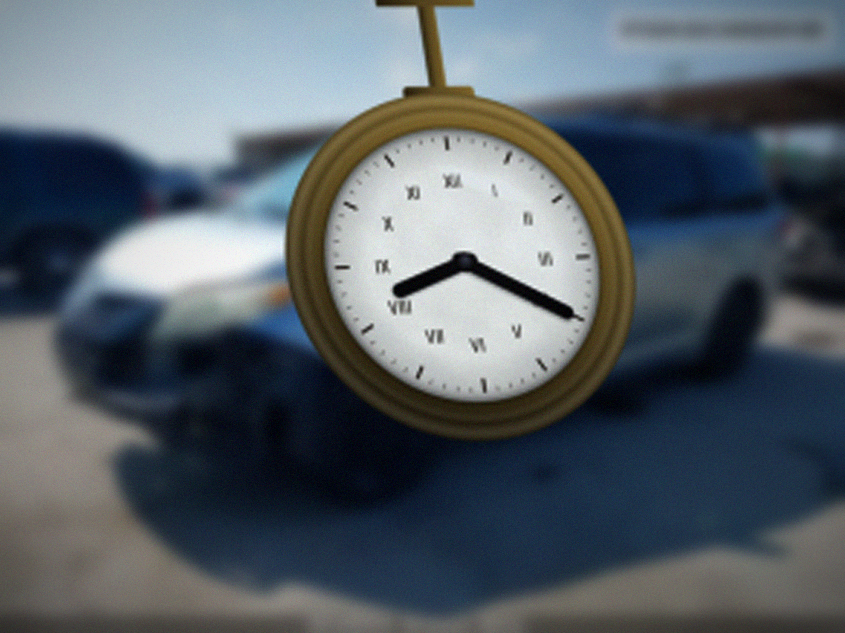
8 h 20 min
